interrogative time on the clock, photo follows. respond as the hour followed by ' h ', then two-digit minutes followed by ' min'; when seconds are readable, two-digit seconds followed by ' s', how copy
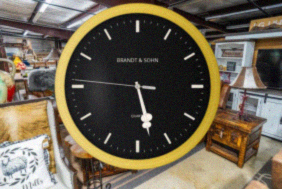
5 h 27 min 46 s
